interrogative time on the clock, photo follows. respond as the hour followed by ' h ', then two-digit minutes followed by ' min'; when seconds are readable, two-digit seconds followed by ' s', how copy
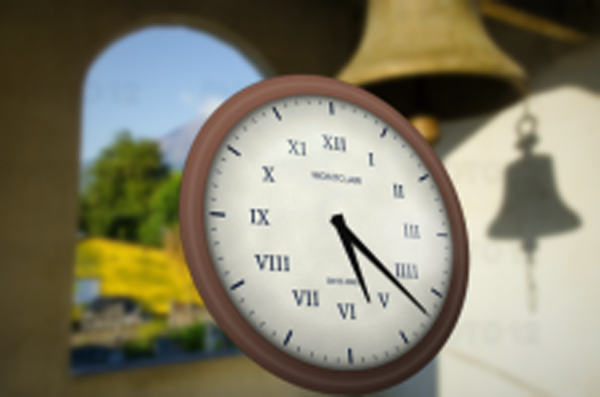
5 h 22 min
